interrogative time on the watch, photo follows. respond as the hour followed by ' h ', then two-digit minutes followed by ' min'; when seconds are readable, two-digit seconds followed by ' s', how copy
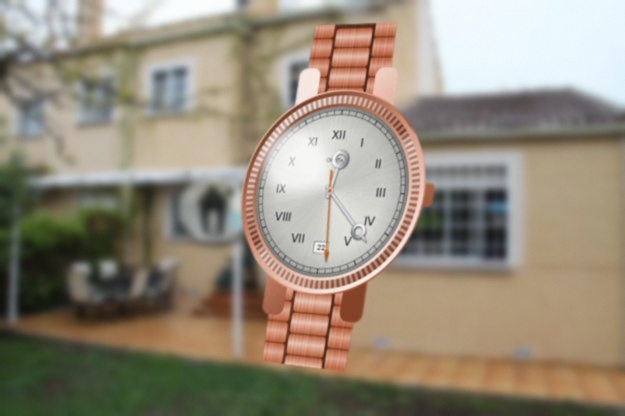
12 h 22 min 29 s
